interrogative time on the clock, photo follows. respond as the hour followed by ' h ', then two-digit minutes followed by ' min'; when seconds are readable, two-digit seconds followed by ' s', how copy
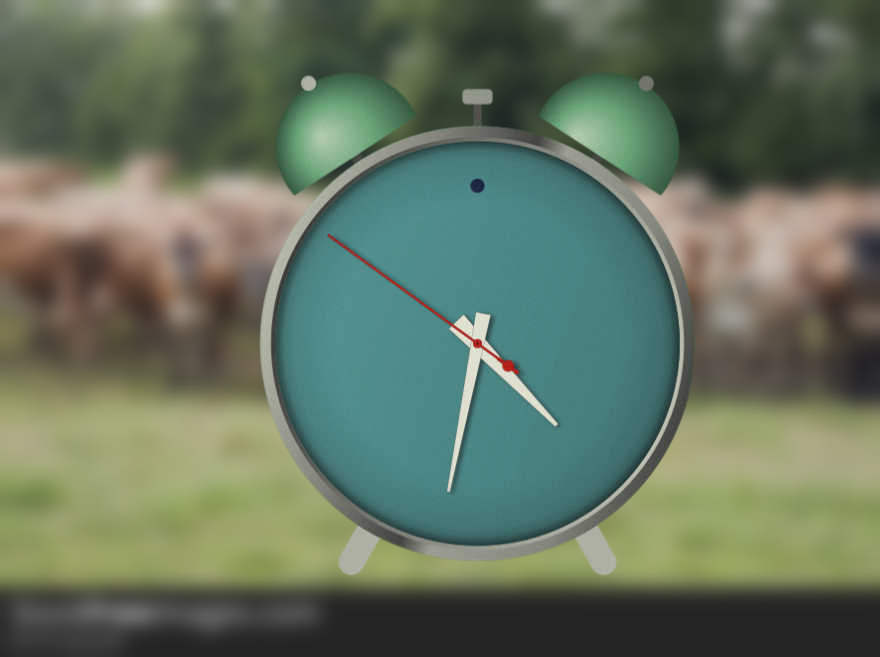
4 h 31 min 51 s
